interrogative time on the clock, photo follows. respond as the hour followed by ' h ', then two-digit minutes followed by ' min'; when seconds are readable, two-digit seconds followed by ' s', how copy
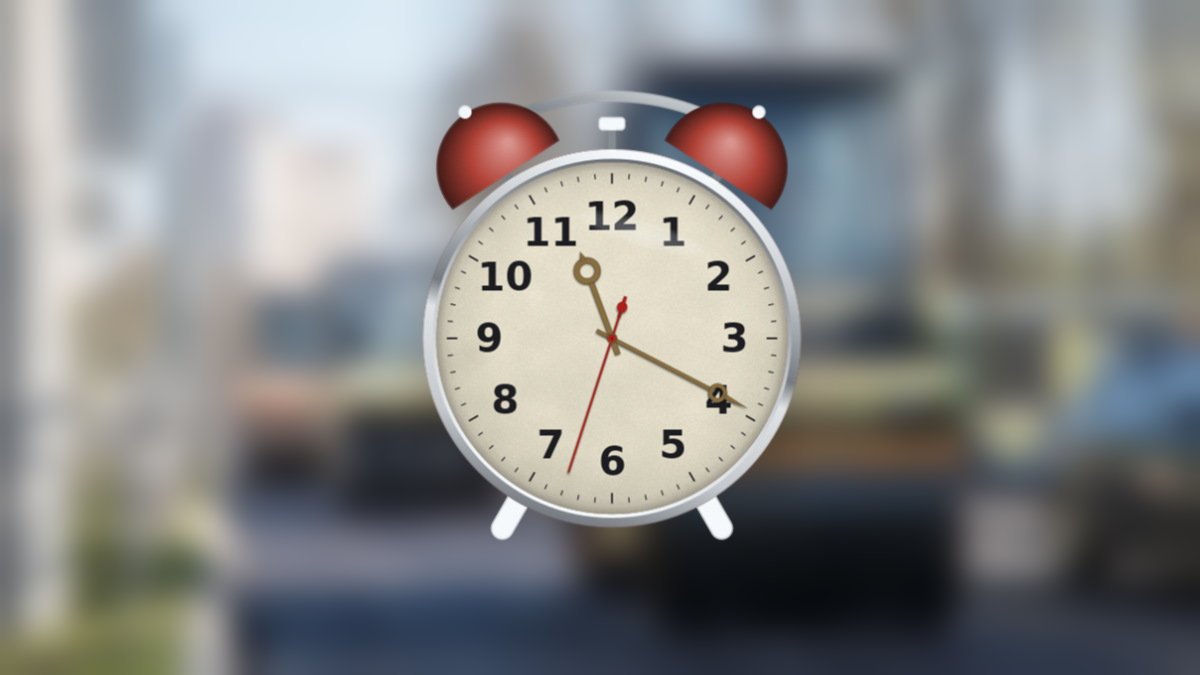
11 h 19 min 33 s
